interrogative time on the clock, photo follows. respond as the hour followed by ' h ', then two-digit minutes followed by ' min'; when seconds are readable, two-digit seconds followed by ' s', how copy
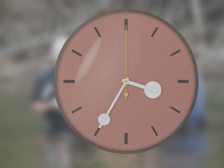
3 h 35 min 00 s
